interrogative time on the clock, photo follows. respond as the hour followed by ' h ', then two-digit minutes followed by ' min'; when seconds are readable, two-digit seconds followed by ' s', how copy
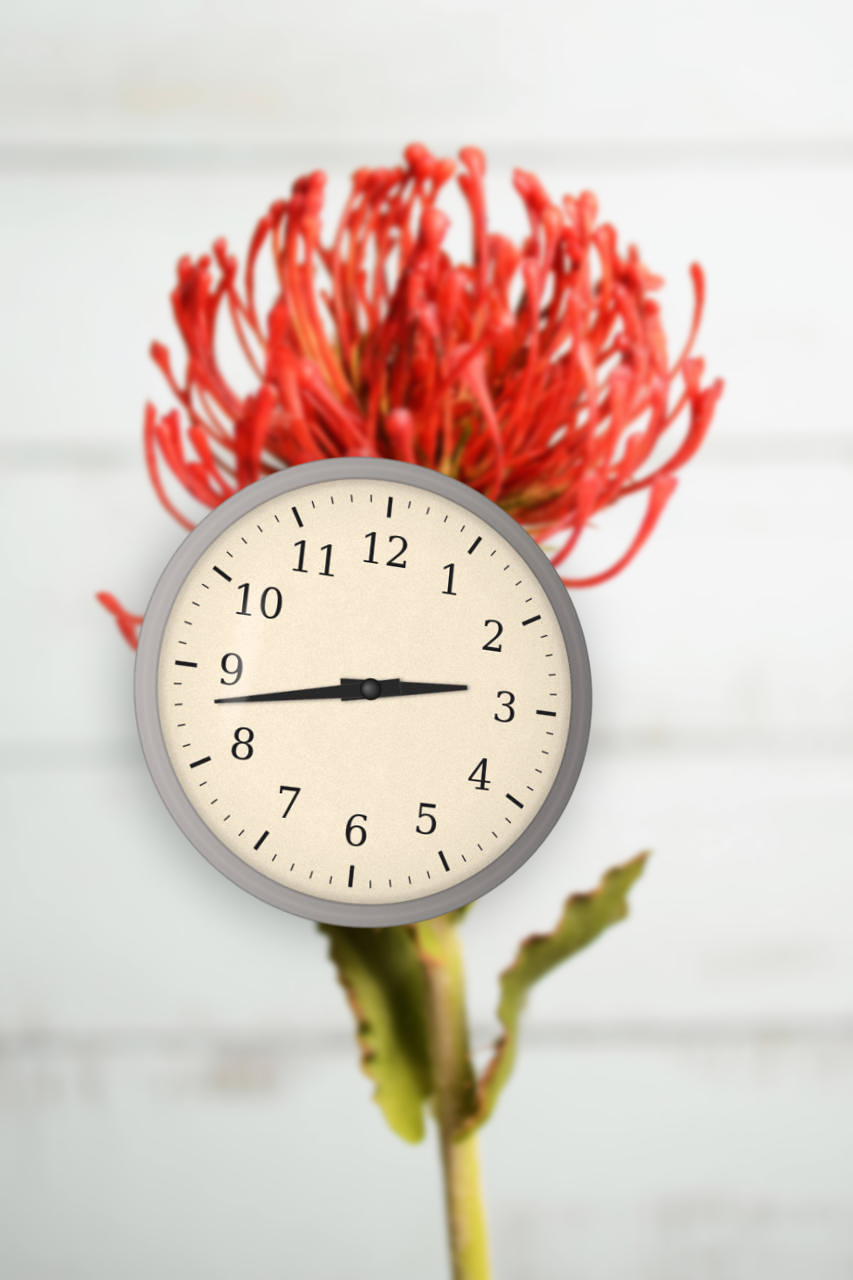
2 h 43 min
